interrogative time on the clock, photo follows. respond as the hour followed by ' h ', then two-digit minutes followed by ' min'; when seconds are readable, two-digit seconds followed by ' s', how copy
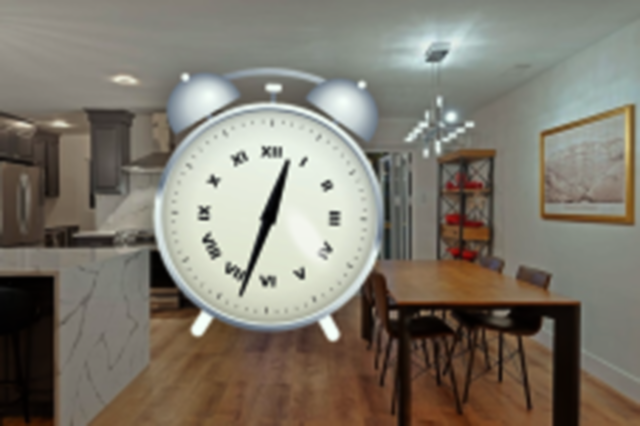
12 h 33 min
